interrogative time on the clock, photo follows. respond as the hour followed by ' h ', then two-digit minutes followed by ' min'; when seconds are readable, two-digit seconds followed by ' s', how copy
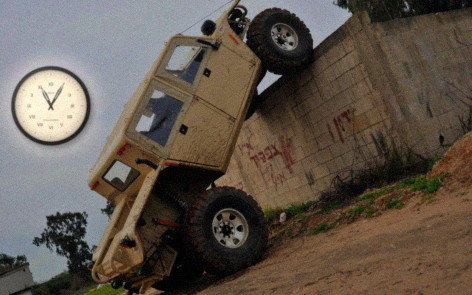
11 h 05 min
